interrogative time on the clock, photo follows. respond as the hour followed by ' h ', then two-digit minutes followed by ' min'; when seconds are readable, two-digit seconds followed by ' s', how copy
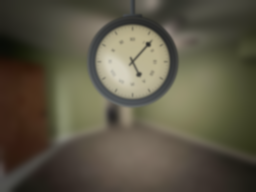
5 h 07 min
